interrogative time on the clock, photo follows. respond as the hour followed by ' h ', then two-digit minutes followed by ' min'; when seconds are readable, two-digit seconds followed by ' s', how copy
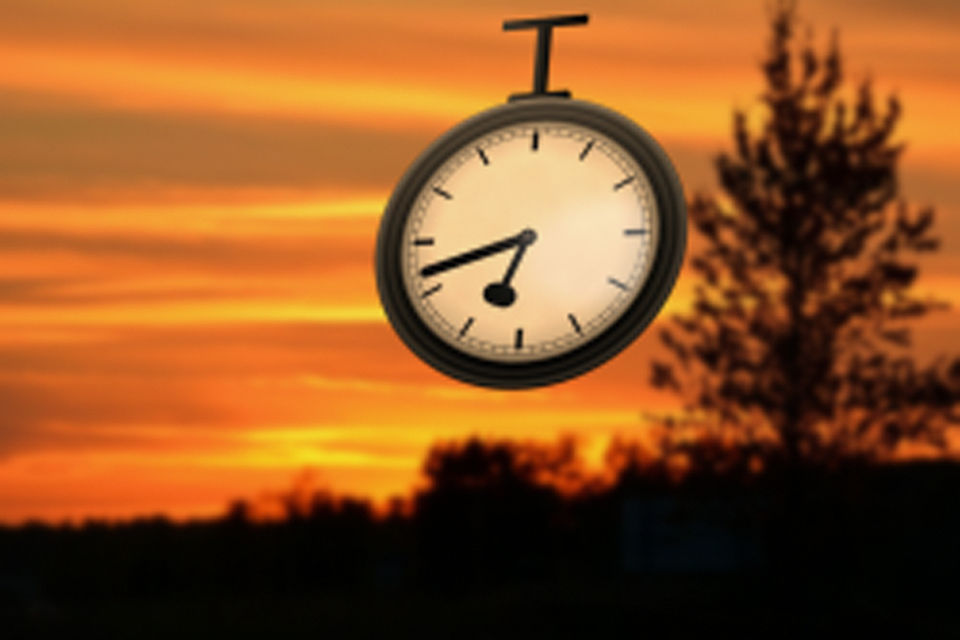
6 h 42 min
